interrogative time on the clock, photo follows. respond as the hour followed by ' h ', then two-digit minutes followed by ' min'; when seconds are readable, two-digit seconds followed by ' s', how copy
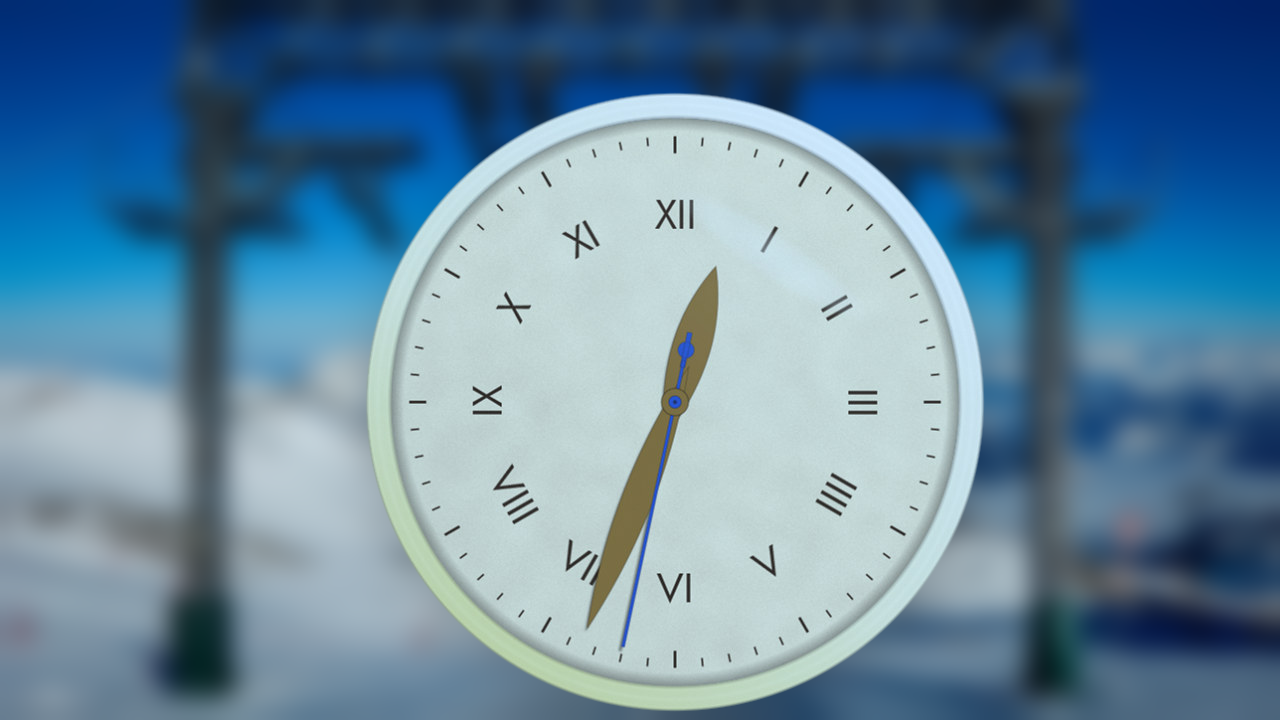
12 h 33 min 32 s
